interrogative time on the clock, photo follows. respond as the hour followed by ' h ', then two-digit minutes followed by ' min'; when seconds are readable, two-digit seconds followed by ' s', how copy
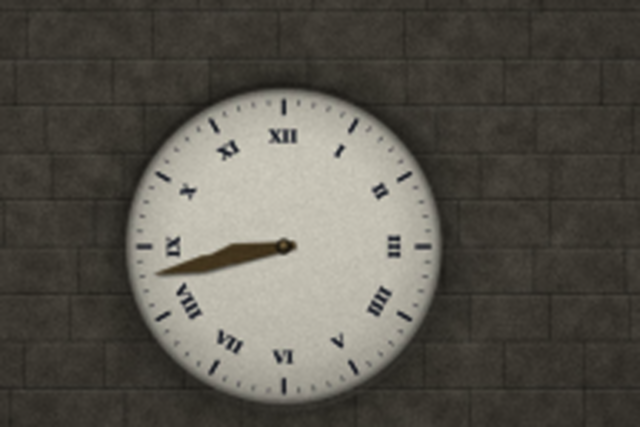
8 h 43 min
